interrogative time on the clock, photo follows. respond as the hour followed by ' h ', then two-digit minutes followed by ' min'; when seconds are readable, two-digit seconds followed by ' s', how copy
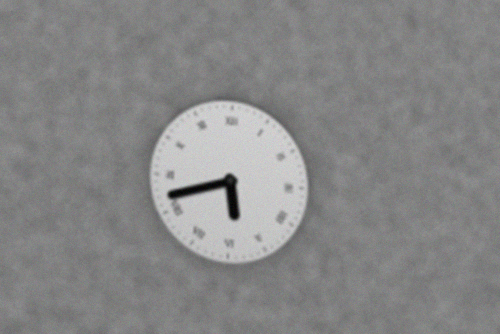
5 h 42 min
